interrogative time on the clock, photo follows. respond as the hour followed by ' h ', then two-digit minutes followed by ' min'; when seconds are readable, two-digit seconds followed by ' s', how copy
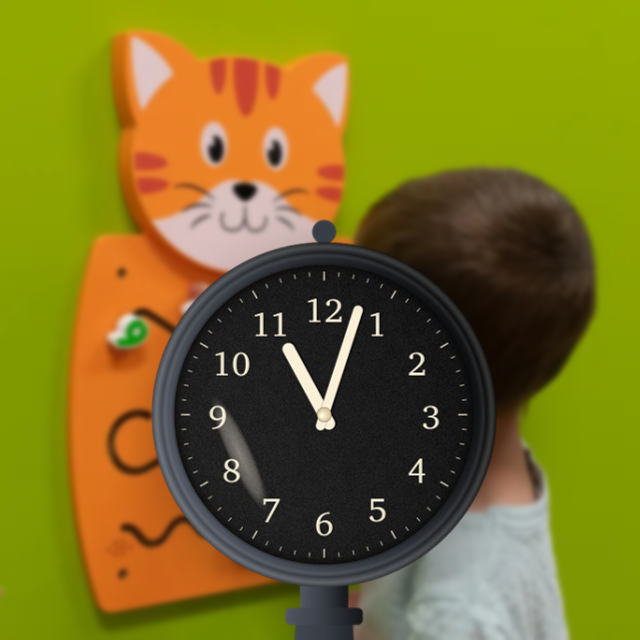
11 h 03 min
